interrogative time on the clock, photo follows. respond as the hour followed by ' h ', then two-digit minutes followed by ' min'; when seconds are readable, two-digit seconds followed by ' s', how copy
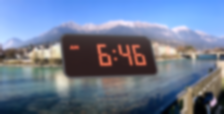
6 h 46 min
